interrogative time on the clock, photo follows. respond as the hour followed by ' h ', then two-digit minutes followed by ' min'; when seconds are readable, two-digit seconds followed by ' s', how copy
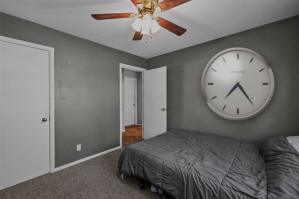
7 h 24 min
